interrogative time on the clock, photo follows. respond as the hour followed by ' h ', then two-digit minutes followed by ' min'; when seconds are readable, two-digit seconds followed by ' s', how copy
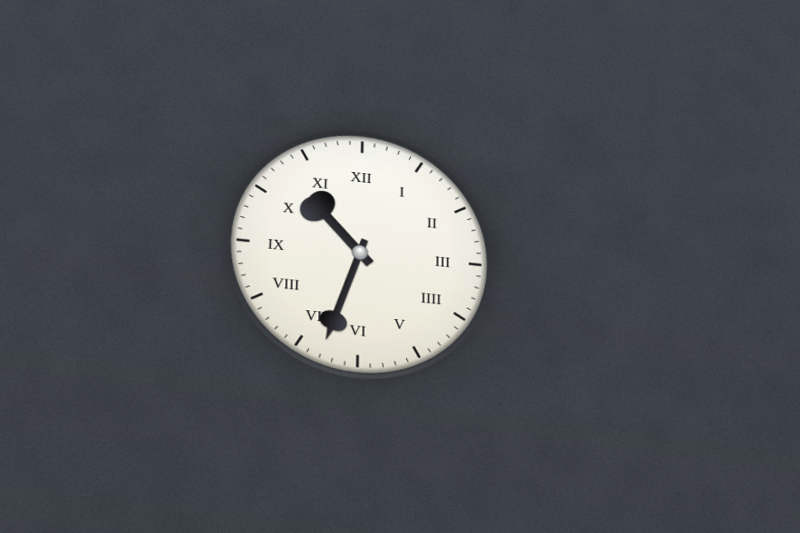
10 h 33 min
